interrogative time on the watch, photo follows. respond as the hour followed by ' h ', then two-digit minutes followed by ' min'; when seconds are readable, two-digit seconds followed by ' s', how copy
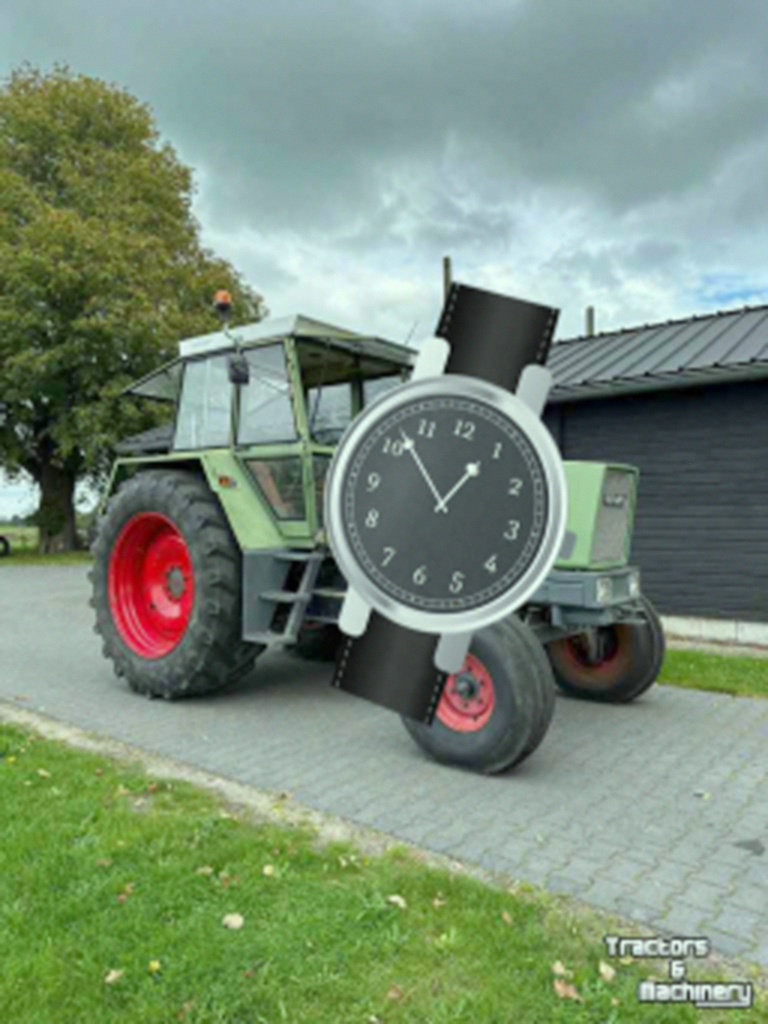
12 h 52 min
